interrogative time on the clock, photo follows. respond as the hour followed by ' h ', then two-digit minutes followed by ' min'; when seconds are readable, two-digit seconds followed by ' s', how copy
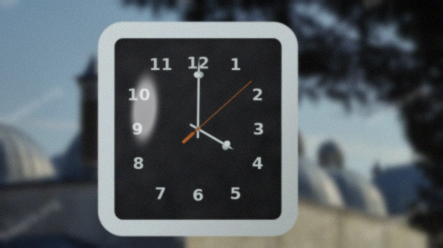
4 h 00 min 08 s
